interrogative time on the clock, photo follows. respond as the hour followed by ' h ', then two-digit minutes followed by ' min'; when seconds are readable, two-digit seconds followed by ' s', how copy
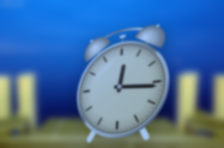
12 h 16 min
